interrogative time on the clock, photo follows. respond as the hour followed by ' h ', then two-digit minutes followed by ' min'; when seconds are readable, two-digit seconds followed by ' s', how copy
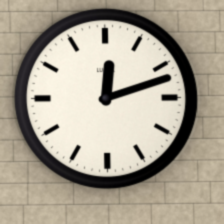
12 h 12 min
